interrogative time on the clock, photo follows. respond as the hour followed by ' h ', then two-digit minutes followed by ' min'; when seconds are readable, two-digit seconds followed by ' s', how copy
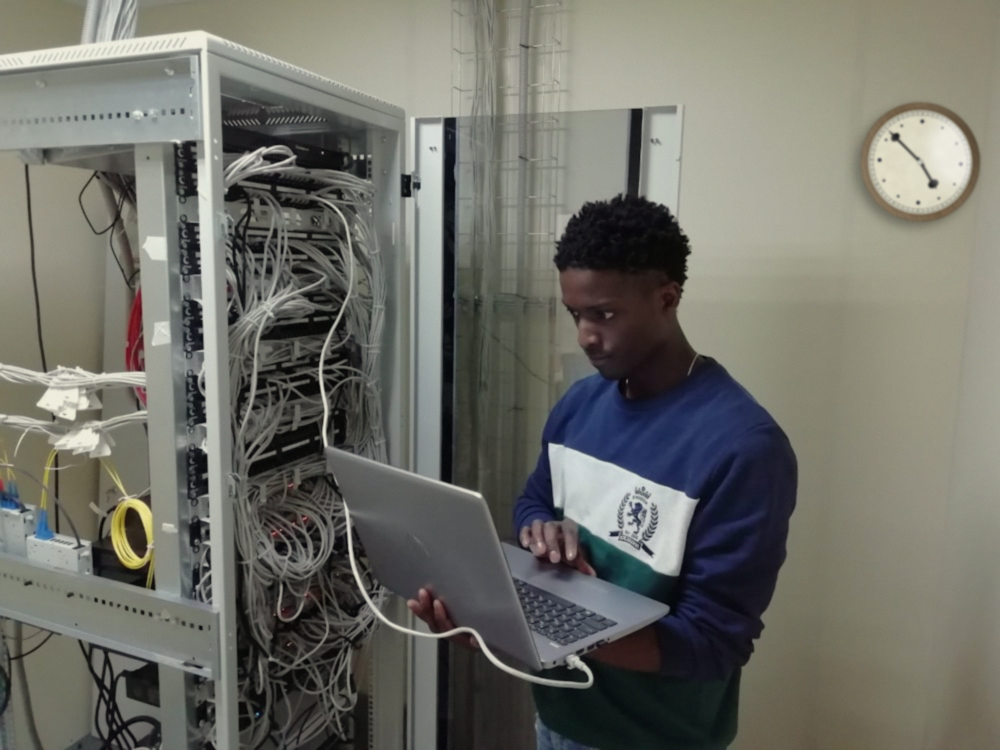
4 h 52 min
